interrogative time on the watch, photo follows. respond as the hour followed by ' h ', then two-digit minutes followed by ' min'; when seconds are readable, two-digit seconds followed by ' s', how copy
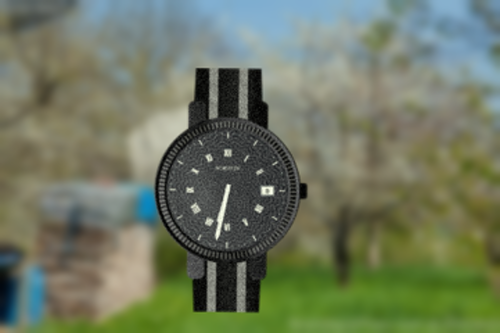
6 h 32 min
